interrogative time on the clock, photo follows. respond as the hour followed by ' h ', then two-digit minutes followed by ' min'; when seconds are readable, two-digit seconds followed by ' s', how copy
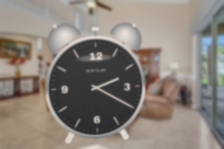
2 h 20 min
